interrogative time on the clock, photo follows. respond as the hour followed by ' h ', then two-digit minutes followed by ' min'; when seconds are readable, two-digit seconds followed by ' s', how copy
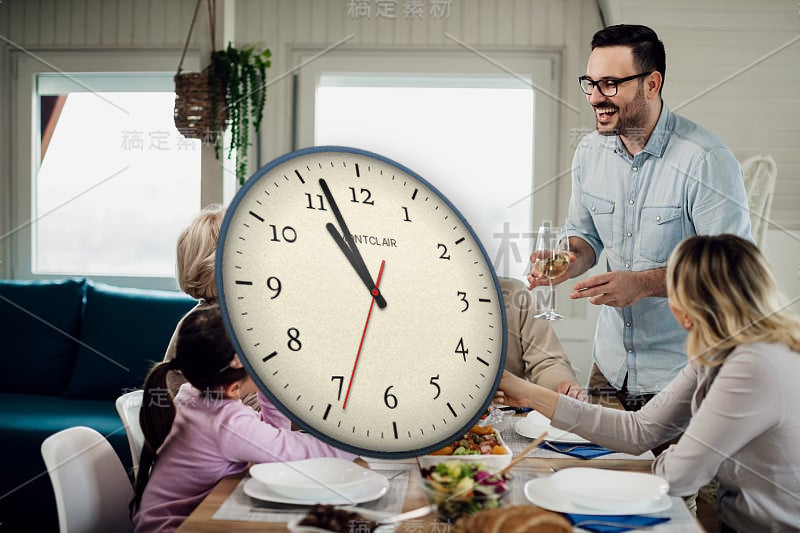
10 h 56 min 34 s
